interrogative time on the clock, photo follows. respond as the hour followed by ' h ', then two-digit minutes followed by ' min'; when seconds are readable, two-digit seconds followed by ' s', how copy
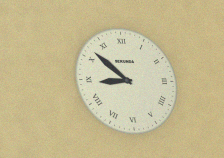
8 h 52 min
